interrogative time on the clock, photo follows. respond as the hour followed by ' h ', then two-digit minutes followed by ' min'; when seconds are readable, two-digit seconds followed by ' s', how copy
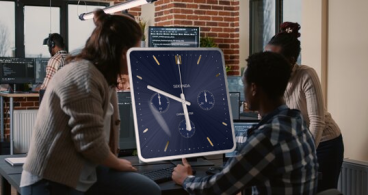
5 h 49 min
